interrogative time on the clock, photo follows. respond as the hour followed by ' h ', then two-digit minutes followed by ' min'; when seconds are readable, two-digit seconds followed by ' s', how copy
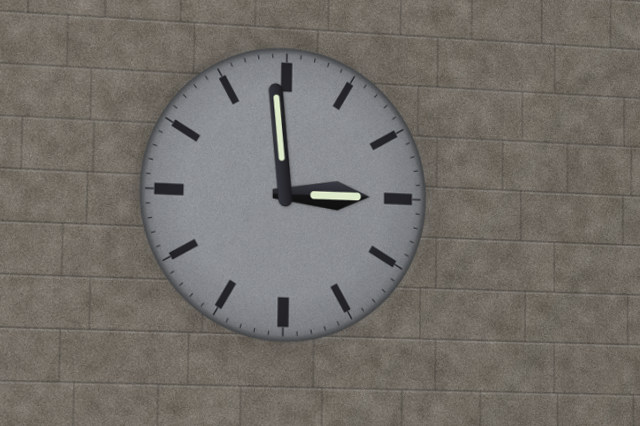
2 h 59 min
